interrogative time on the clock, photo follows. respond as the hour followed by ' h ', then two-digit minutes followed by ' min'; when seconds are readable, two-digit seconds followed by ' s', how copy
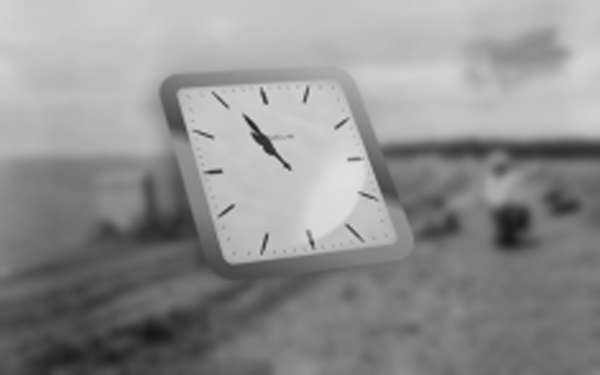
10 h 56 min
